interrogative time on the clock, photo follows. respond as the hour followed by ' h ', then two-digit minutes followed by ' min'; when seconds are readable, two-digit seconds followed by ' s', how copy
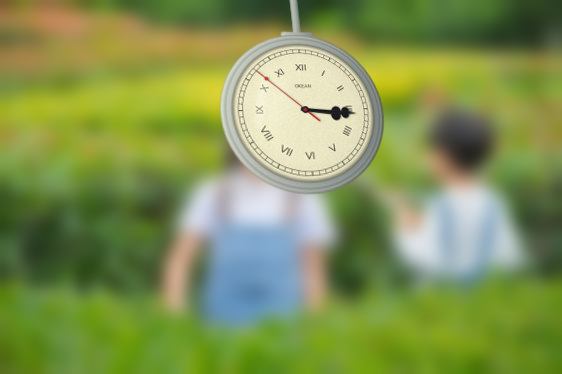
3 h 15 min 52 s
